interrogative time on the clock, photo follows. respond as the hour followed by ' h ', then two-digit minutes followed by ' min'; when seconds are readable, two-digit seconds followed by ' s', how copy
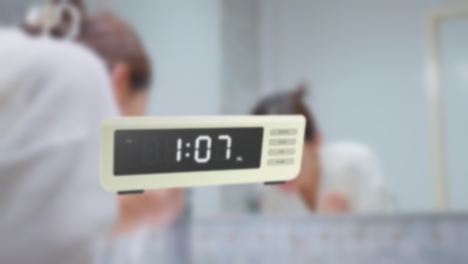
1 h 07 min
